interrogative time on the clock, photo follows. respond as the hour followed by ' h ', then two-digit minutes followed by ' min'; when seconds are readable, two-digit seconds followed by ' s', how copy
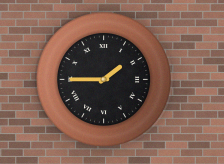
1 h 45 min
